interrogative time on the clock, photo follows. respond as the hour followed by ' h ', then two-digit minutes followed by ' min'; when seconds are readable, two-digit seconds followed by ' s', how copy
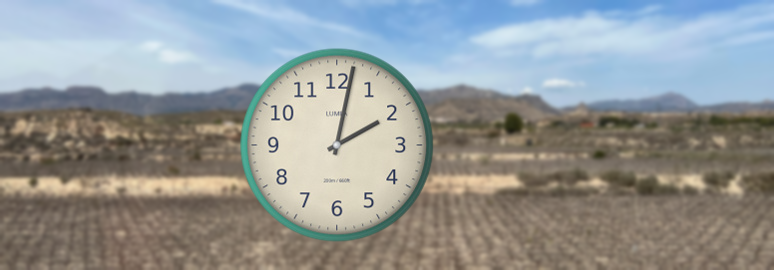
2 h 02 min
